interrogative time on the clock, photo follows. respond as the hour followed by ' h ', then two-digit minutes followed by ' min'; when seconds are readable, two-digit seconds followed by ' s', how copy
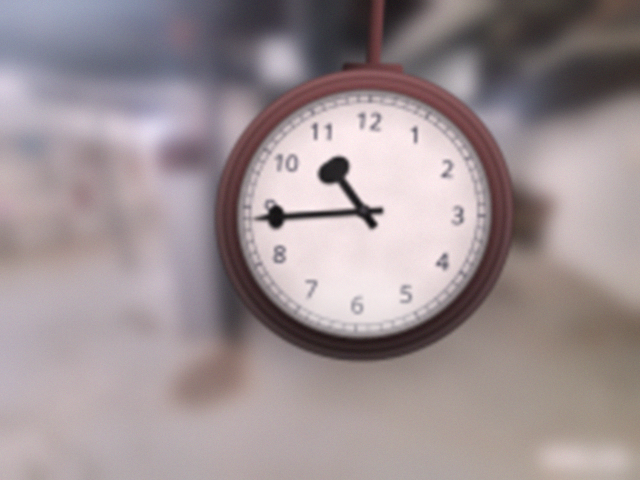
10 h 44 min
